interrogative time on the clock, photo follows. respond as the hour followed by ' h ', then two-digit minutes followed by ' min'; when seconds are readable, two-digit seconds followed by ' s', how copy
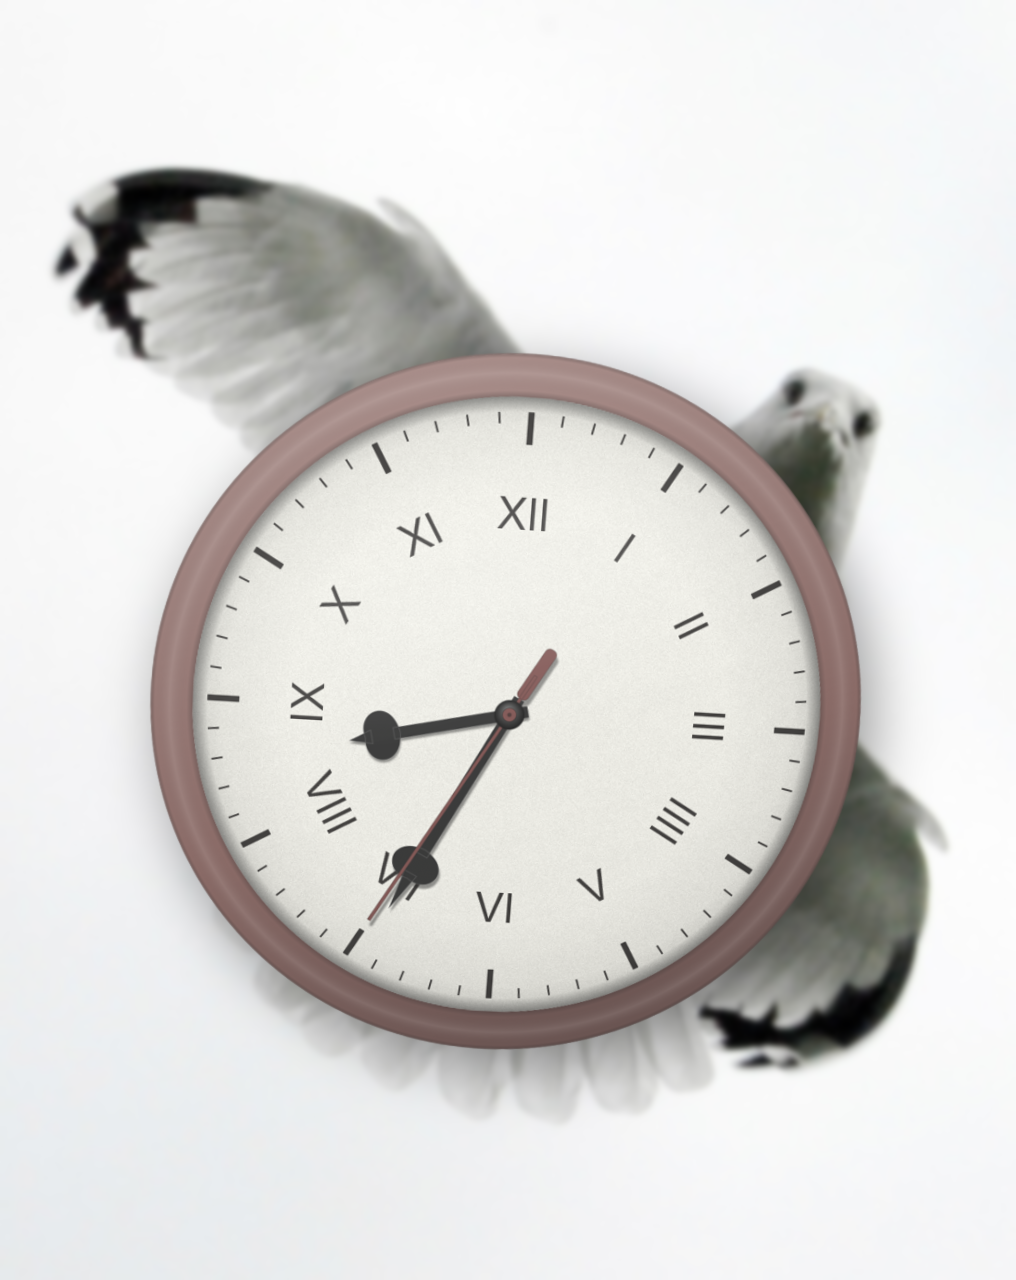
8 h 34 min 35 s
